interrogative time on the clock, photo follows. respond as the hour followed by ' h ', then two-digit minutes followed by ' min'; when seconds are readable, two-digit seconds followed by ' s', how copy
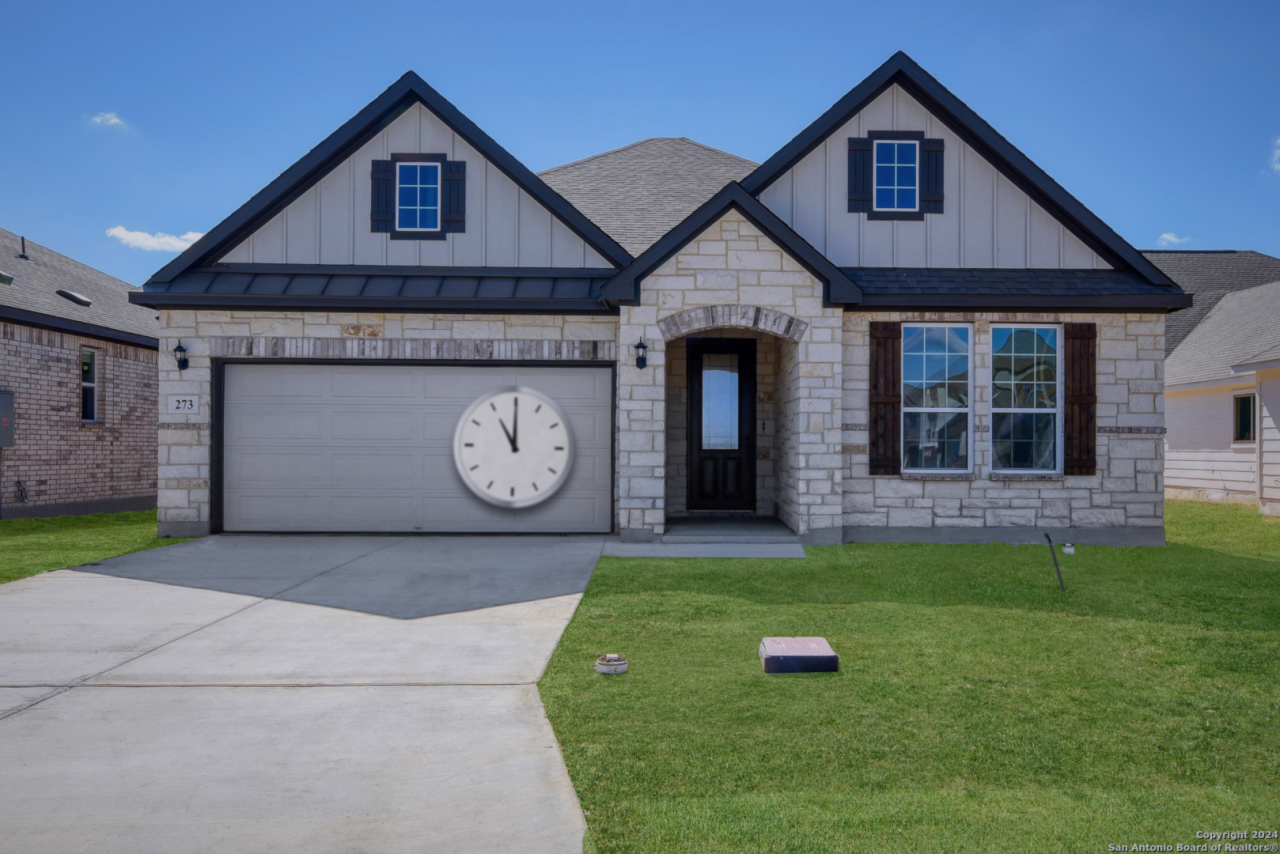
11 h 00 min
